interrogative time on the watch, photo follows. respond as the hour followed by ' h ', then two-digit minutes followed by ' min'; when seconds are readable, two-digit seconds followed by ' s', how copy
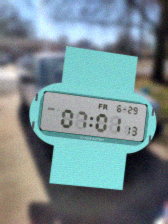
7 h 01 min 13 s
